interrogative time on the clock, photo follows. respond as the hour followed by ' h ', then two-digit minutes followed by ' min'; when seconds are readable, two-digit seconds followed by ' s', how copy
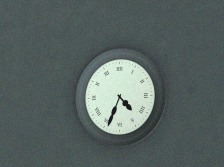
4 h 34 min
